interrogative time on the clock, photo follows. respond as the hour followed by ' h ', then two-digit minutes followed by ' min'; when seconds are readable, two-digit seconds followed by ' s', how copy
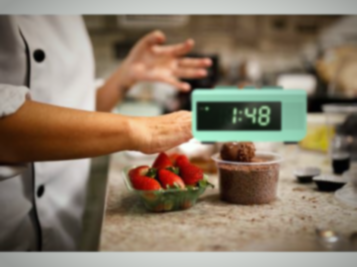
1 h 48 min
